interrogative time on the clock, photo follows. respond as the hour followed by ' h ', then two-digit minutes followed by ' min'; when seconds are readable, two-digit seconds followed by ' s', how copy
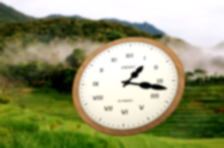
1 h 17 min
